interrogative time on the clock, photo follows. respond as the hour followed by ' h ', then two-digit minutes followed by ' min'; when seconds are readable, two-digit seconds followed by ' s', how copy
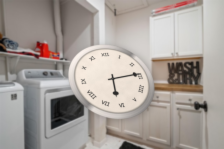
6 h 14 min
